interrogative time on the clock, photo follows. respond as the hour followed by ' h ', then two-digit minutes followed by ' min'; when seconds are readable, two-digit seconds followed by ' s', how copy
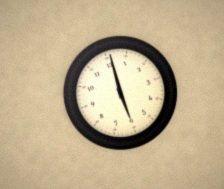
6 h 01 min
